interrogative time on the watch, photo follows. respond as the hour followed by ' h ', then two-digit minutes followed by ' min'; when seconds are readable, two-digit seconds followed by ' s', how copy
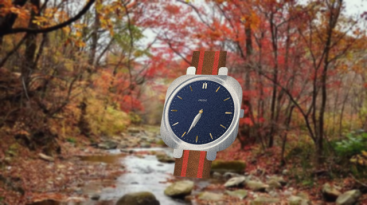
6 h 34 min
